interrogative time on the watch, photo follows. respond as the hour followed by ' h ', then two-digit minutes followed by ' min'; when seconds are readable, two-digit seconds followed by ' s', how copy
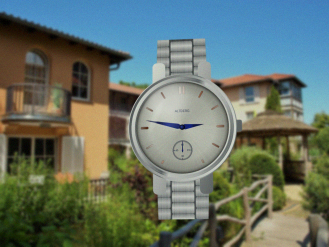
2 h 47 min
